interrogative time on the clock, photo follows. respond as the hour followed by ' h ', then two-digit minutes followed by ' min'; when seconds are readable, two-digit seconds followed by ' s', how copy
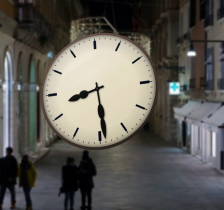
8 h 29 min
